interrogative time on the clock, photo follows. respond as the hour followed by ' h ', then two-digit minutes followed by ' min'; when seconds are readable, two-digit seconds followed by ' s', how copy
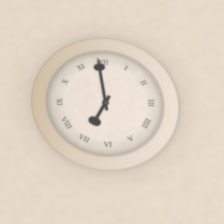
6 h 59 min
